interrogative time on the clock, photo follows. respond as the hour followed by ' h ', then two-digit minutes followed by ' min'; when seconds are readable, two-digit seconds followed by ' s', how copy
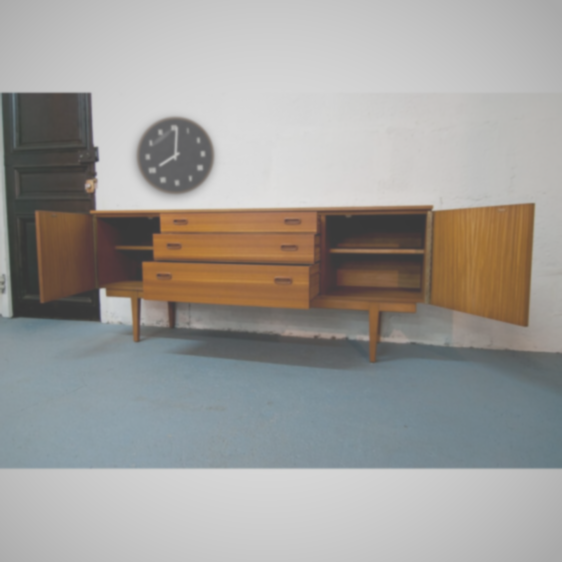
8 h 01 min
